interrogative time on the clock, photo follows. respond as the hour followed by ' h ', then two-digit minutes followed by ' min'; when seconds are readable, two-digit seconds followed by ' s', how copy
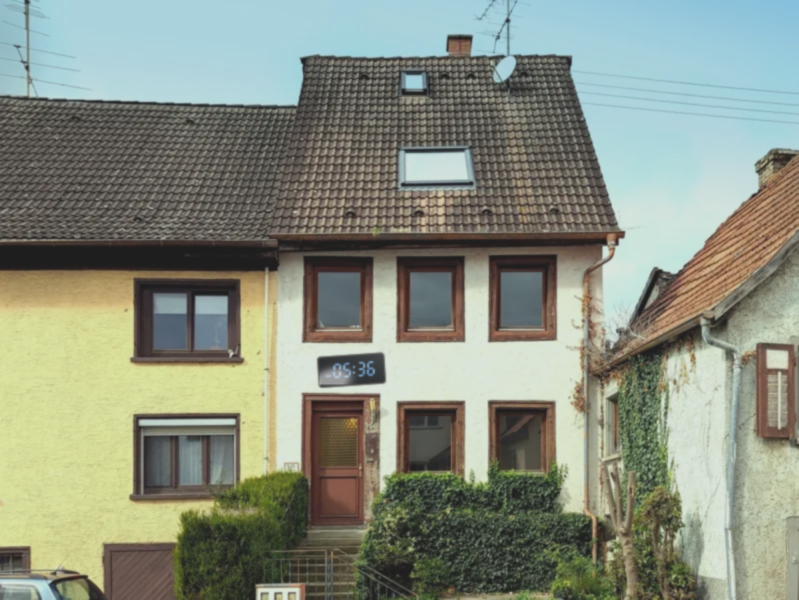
5 h 36 min
